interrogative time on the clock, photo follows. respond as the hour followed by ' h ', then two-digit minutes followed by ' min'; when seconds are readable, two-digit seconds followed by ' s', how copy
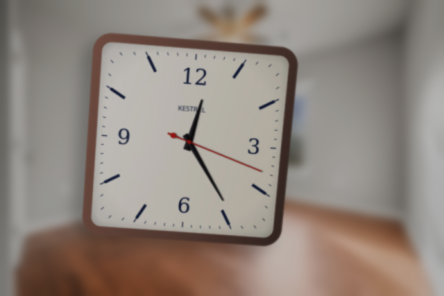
12 h 24 min 18 s
